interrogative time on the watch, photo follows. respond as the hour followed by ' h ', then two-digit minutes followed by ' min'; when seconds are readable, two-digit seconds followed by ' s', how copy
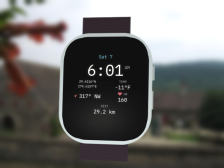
6 h 01 min
